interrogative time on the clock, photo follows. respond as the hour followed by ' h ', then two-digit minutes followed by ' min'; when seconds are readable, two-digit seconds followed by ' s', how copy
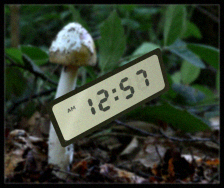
12 h 57 min
